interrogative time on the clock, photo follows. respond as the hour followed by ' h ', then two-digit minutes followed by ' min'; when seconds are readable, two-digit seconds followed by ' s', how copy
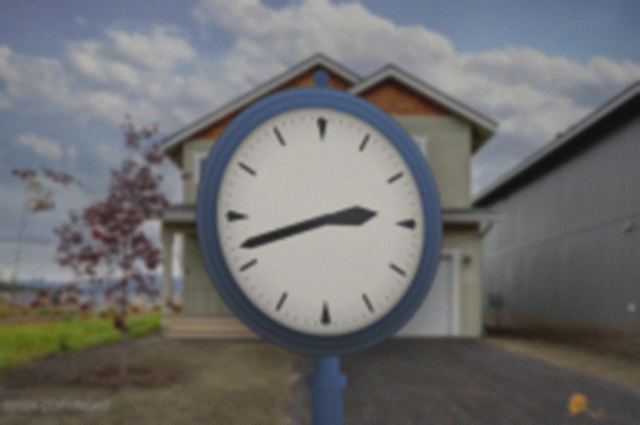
2 h 42 min
